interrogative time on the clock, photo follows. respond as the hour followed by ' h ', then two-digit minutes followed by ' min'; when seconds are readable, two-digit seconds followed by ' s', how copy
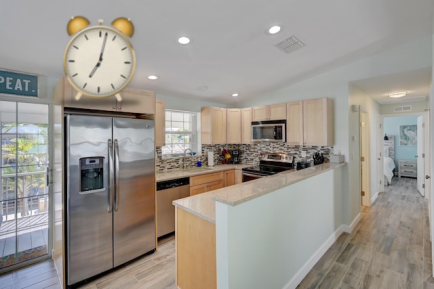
7 h 02 min
